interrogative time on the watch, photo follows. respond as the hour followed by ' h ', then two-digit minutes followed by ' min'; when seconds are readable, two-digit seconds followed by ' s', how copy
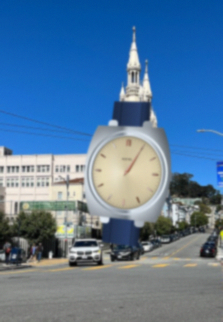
1 h 05 min
